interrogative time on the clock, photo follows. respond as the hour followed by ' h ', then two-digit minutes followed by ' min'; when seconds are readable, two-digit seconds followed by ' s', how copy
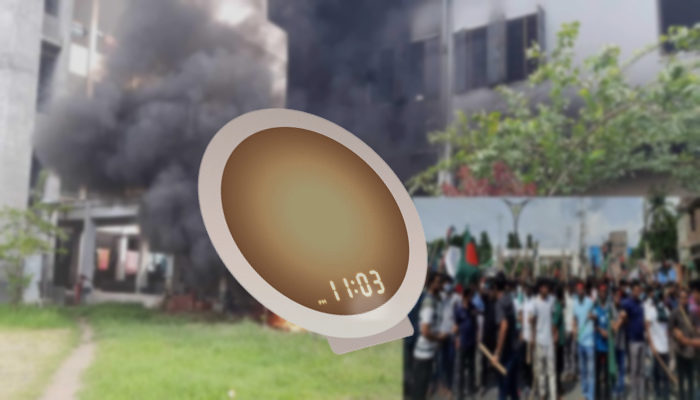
11 h 03 min
